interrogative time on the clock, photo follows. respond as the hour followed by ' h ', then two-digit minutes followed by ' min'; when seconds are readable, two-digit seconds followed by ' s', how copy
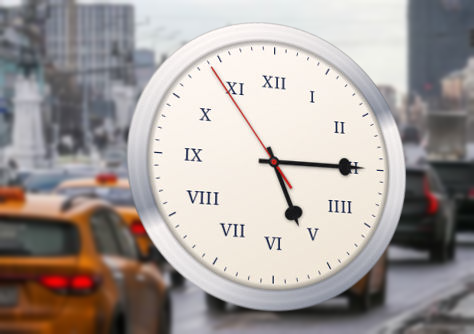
5 h 14 min 54 s
